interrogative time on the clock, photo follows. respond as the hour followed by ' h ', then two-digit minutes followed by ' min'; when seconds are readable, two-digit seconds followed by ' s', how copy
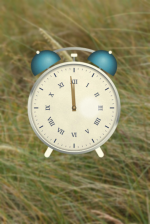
11 h 59 min
